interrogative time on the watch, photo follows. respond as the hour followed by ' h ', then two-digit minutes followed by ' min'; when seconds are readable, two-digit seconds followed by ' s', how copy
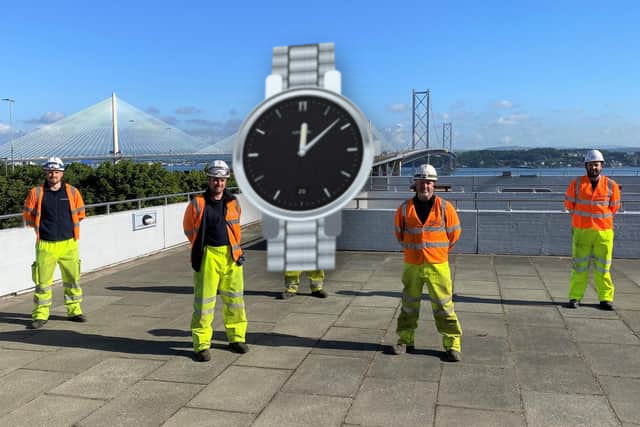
12 h 08 min
